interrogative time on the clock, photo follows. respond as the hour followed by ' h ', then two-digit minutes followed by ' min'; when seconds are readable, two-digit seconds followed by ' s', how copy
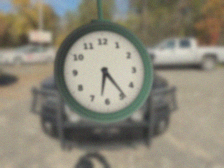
6 h 24 min
